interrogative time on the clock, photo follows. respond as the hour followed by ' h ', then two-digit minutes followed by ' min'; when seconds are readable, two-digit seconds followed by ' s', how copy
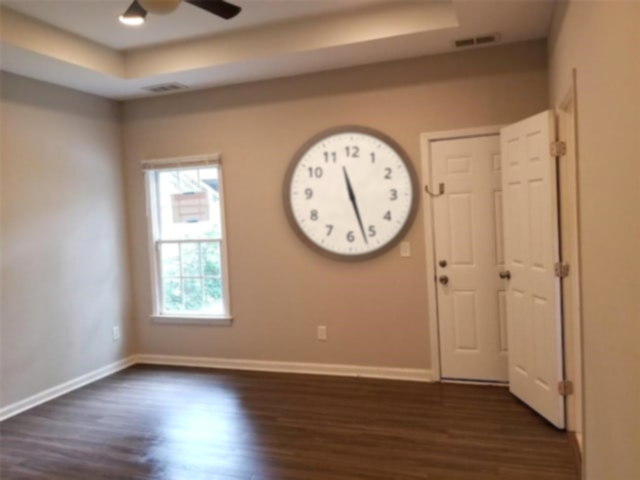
11 h 27 min
